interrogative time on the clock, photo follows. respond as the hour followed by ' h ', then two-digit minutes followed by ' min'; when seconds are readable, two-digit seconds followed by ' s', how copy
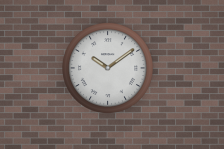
10 h 09 min
